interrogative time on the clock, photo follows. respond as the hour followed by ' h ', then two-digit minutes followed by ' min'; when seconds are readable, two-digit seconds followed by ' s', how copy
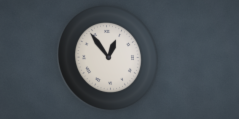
12 h 54 min
